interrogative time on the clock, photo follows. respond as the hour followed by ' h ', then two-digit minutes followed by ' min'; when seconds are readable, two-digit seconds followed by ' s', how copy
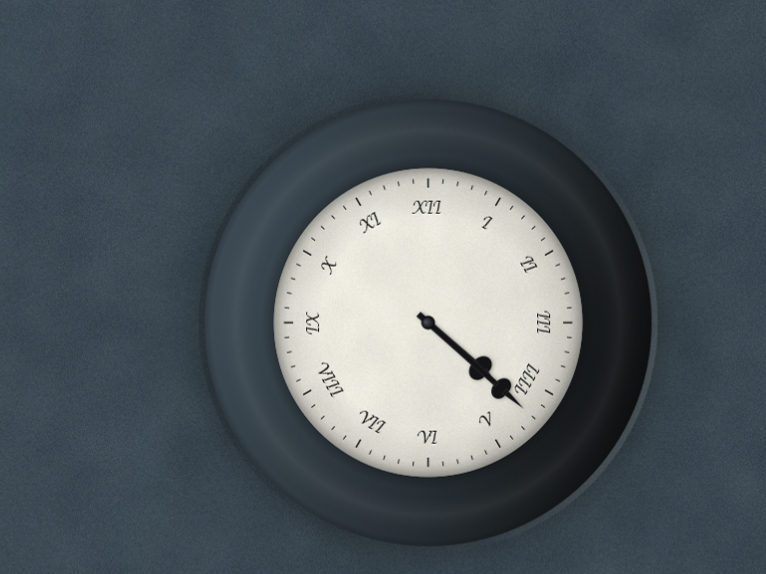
4 h 22 min
